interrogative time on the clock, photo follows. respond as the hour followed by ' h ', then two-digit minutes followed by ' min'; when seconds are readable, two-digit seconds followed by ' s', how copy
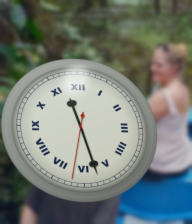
11 h 27 min 32 s
